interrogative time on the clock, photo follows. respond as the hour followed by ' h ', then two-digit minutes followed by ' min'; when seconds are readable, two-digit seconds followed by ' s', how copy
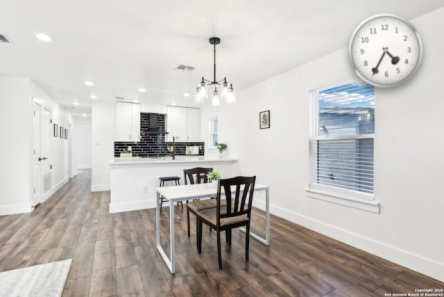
4 h 35 min
